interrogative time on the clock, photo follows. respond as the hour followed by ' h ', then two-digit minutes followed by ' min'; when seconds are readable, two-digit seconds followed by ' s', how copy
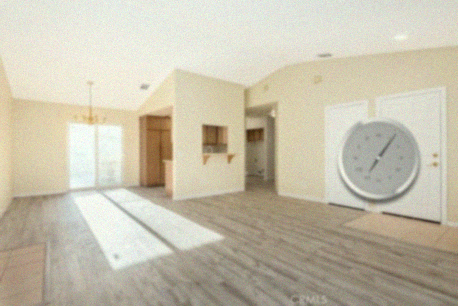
7 h 06 min
